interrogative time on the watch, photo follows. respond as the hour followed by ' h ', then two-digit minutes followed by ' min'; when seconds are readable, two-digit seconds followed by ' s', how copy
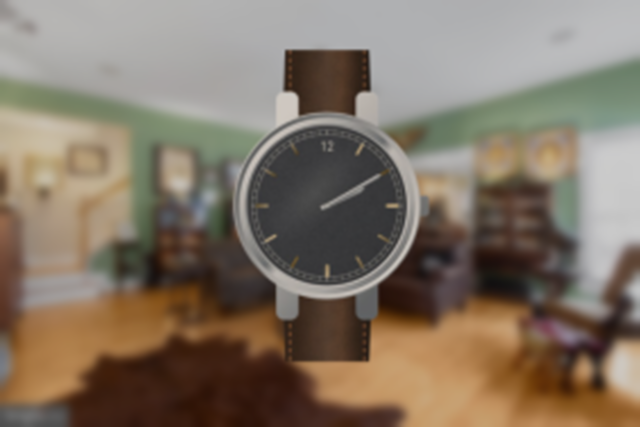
2 h 10 min
